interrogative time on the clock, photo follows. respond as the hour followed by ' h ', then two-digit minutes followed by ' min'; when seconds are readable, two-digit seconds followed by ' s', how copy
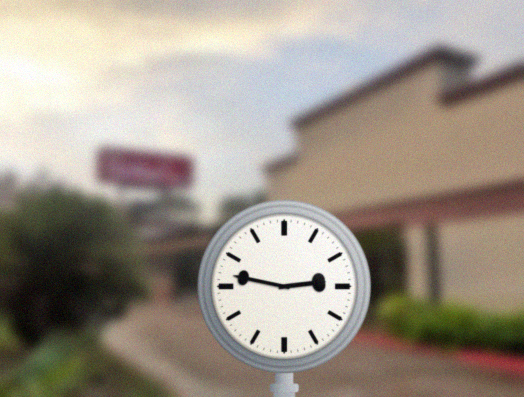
2 h 47 min
